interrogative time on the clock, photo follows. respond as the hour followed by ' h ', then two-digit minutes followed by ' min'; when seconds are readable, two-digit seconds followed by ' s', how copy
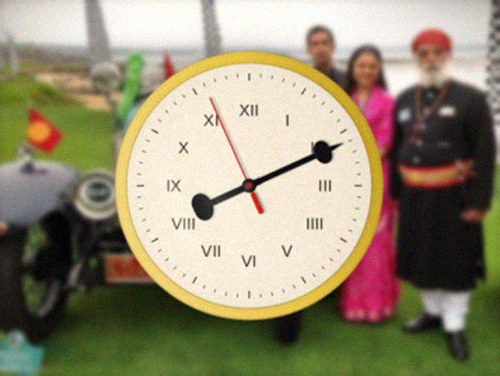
8 h 10 min 56 s
